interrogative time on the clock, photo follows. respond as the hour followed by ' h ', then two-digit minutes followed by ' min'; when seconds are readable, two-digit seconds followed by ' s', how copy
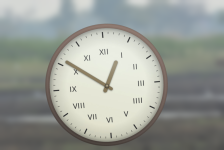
12 h 51 min
